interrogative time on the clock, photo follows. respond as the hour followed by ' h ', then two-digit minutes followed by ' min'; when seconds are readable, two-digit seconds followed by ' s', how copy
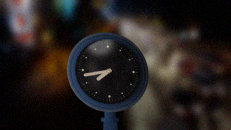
7 h 43 min
